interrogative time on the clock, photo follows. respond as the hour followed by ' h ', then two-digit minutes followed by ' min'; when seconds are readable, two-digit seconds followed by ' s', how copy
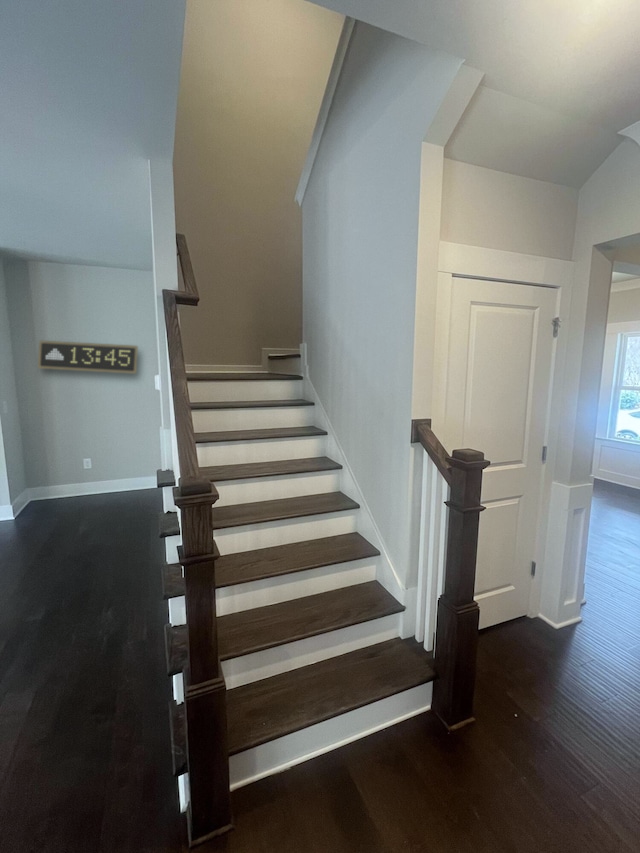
13 h 45 min
